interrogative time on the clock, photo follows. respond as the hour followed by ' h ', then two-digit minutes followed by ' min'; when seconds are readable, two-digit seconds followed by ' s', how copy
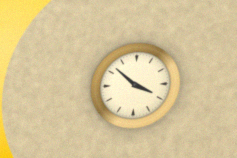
3 h 52 min
